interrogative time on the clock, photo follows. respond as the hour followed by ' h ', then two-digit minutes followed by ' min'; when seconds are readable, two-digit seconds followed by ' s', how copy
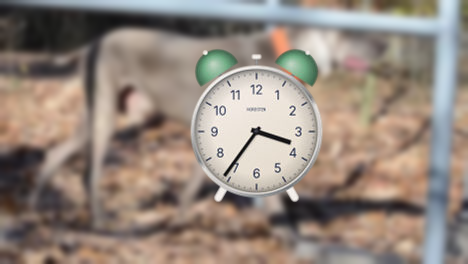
3 h 36 min
